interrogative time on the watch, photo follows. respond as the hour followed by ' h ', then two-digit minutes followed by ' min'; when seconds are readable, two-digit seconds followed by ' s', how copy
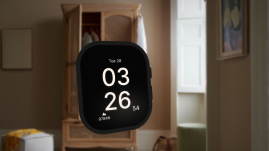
3 h 26 min
